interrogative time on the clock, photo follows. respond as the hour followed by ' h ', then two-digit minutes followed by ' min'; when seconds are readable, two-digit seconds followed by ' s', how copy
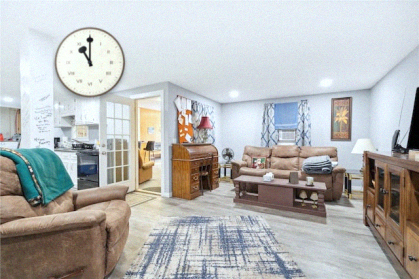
11 h 00 min
